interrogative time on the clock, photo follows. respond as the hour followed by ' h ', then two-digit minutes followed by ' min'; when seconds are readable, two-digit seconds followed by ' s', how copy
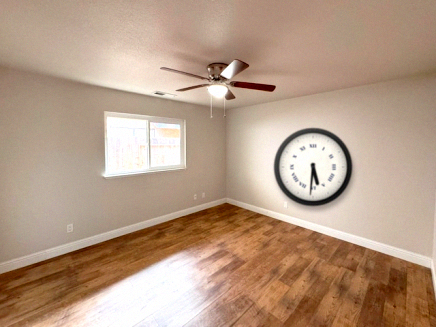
5 h 31 min
